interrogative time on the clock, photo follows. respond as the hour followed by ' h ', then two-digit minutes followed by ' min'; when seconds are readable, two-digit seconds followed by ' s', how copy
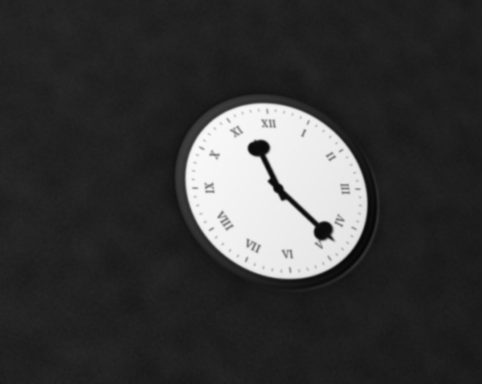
11 h 23 min
